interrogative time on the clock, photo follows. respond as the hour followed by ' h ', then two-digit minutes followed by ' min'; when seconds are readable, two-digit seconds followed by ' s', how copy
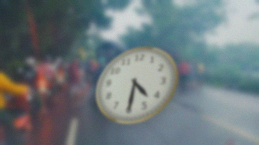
4 h 30 min
